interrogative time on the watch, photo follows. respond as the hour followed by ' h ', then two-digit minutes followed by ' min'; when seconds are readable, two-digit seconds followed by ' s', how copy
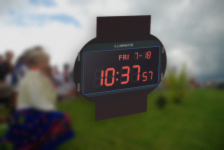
10 h 37 min 57 s
